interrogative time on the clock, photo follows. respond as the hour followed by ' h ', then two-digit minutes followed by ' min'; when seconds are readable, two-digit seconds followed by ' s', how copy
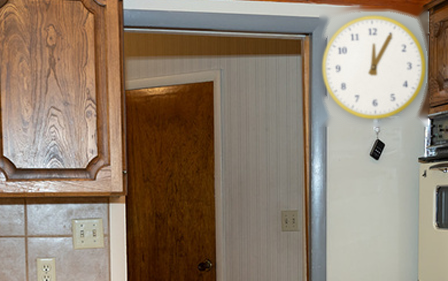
12 h 05 min
